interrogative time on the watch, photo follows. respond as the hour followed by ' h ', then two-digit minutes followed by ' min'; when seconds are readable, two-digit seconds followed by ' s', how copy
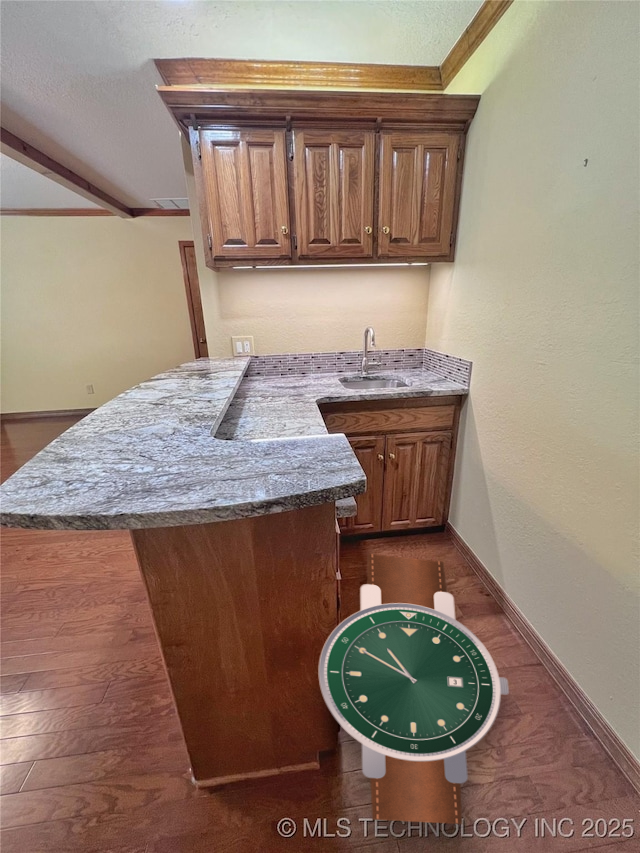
10 h 50 min
